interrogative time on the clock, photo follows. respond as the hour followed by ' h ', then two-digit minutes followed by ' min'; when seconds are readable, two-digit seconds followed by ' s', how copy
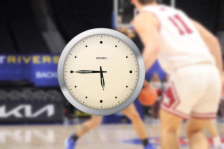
5 h 45 min
